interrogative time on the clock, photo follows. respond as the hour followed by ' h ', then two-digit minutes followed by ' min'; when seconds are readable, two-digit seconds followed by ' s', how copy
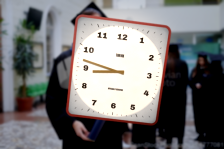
8 h 47 min
